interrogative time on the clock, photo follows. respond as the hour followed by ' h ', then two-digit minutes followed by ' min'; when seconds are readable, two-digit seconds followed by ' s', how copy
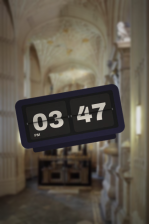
3 h 47 min
